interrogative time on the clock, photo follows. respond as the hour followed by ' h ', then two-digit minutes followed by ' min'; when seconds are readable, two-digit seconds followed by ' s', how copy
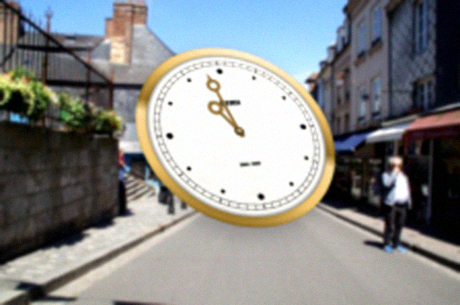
10 h 58 min
